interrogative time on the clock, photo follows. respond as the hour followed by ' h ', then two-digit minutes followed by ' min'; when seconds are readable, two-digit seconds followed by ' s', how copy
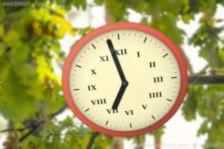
6 h 58 min
